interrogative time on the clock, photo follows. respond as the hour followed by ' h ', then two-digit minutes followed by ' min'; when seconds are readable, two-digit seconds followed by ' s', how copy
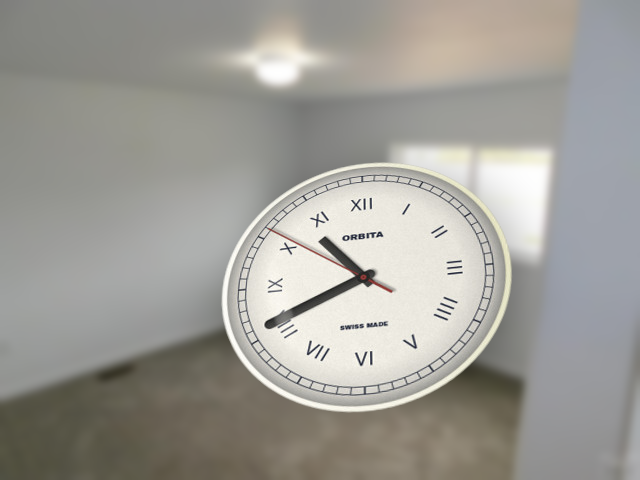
10 h 40 min 51 s
